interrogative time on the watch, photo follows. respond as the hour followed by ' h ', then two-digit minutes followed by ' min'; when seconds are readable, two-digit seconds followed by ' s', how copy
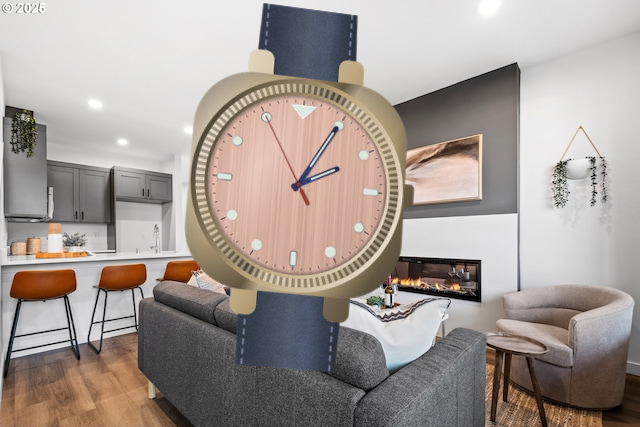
2 h 04 min 55 s
